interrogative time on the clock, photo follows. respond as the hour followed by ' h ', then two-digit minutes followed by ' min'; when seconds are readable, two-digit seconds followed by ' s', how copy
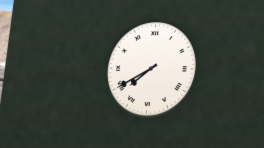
7 h 40 min
